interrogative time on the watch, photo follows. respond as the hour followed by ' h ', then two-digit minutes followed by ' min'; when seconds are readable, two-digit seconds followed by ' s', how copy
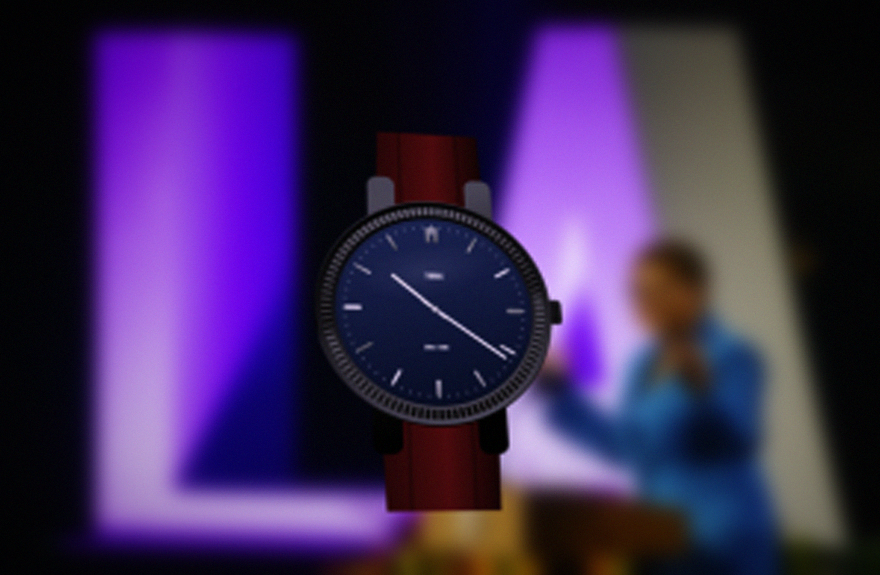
10 h 21 min
